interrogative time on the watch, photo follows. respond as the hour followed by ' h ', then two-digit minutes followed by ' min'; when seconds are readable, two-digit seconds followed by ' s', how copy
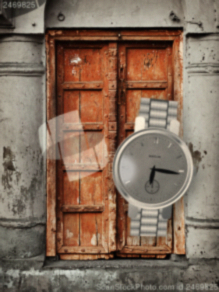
6 h 16 min
